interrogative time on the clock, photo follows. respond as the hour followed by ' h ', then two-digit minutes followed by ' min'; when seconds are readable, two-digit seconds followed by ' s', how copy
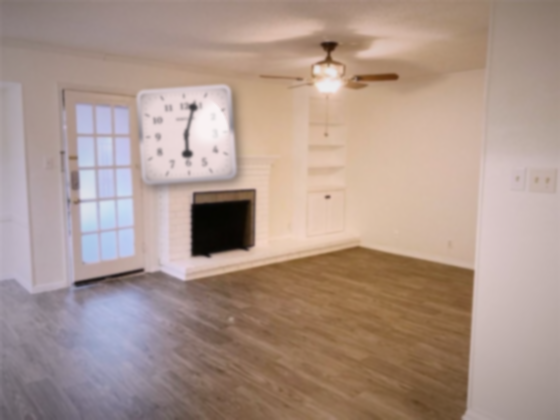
6 h 03 min
